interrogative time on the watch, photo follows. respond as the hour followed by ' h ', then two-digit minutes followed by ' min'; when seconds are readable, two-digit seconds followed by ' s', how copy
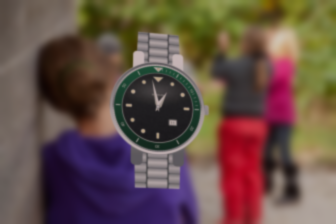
12 h 58 min
